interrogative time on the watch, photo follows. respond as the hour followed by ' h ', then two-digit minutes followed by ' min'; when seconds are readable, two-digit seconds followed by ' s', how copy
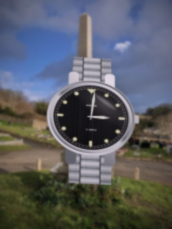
3 h 01 min
